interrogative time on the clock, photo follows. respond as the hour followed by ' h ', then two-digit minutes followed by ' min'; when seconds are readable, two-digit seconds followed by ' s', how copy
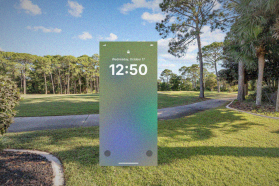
12 h 50 min
